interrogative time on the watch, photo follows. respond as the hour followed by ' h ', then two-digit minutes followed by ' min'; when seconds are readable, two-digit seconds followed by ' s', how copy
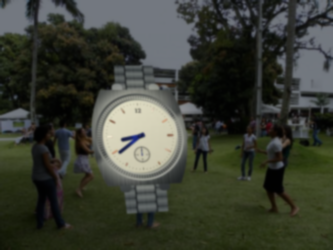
8 h 39 min
